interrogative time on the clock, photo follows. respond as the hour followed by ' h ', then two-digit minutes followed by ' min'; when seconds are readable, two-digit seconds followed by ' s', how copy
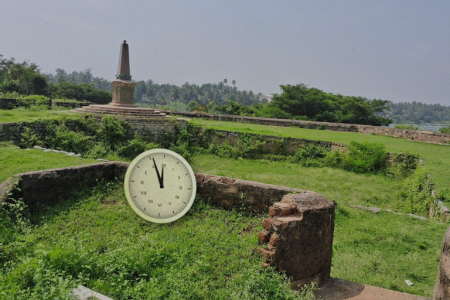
11 h 56 min
